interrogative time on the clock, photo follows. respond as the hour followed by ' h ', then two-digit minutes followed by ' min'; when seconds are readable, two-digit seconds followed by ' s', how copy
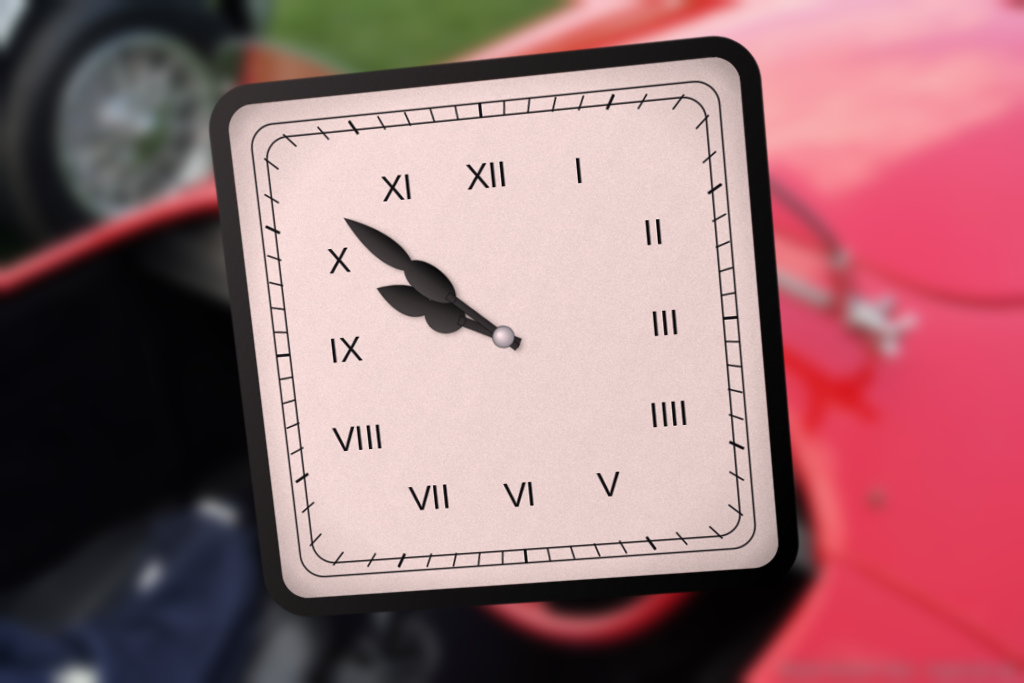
9 h 52 min
